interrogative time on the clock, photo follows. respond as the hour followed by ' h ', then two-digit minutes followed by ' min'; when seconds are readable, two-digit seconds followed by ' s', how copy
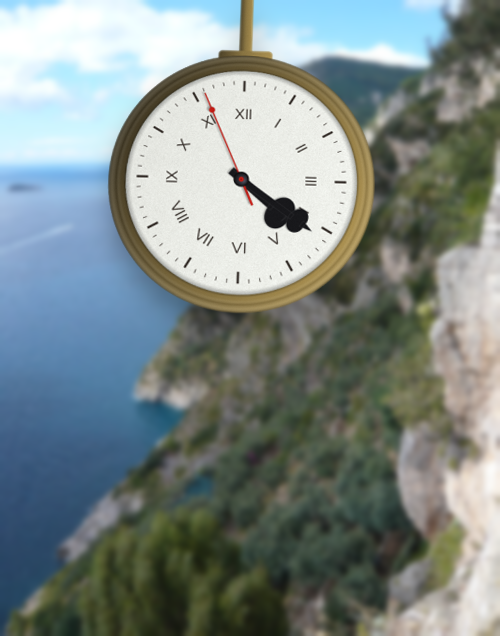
4 h 20 min 56 s
